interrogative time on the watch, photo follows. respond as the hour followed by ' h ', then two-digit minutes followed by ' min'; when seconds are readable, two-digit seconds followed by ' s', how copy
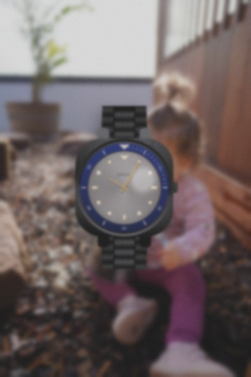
10 h 05 min
